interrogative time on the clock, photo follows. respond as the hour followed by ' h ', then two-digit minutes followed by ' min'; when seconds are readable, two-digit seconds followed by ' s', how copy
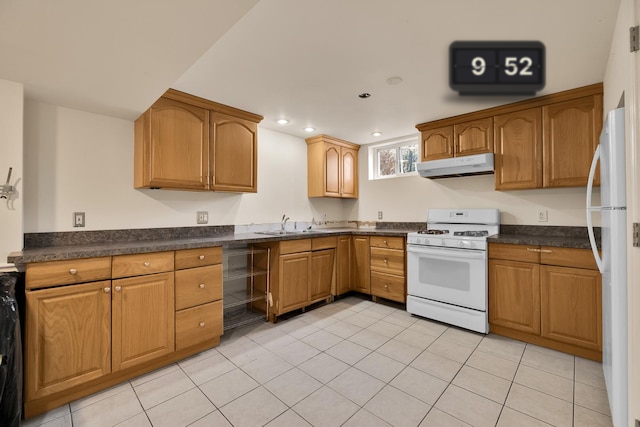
9 h 52 min
